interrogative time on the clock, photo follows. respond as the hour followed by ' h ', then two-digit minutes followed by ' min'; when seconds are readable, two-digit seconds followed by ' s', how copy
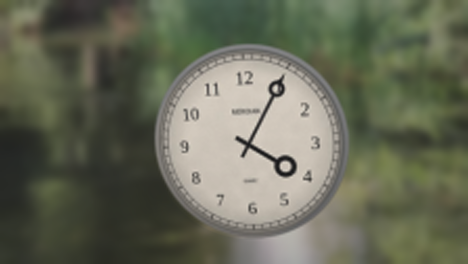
4 h 05 min
